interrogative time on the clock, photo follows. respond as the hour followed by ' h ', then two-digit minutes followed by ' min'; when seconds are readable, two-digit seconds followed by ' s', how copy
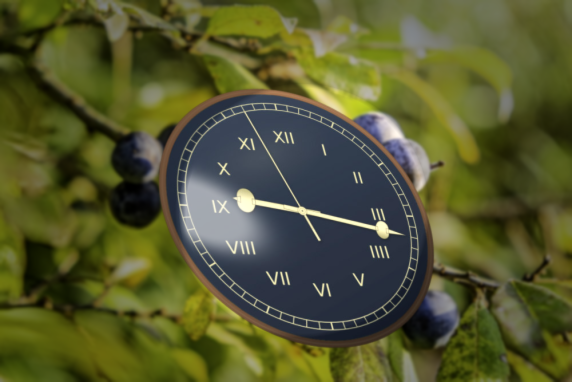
9 h 16 min 57 s
